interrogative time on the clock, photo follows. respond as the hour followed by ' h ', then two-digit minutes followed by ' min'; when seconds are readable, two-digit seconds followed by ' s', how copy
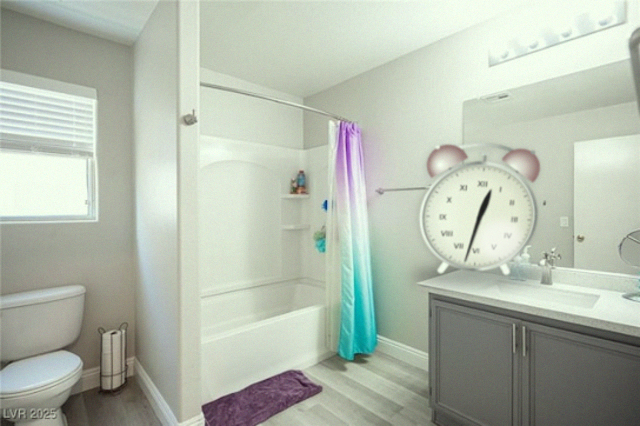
12 h 32 min
